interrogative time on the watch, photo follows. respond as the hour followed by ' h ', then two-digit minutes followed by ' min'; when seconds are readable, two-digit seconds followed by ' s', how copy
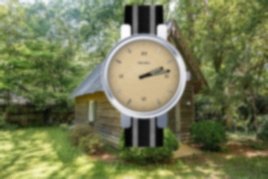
2 h 13 min
